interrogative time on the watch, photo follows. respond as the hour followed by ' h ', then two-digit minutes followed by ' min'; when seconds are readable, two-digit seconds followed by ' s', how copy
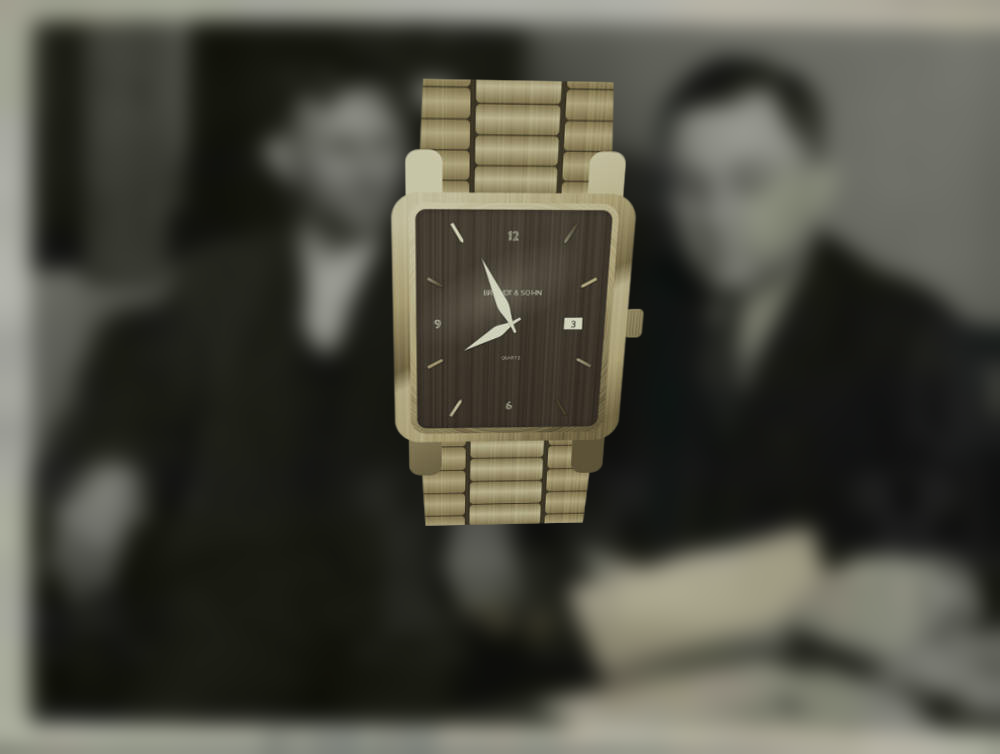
7 h 56 min
